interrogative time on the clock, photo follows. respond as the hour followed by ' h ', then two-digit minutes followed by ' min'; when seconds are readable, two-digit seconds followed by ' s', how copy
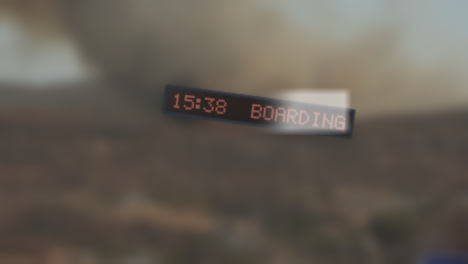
15 h 38 min
